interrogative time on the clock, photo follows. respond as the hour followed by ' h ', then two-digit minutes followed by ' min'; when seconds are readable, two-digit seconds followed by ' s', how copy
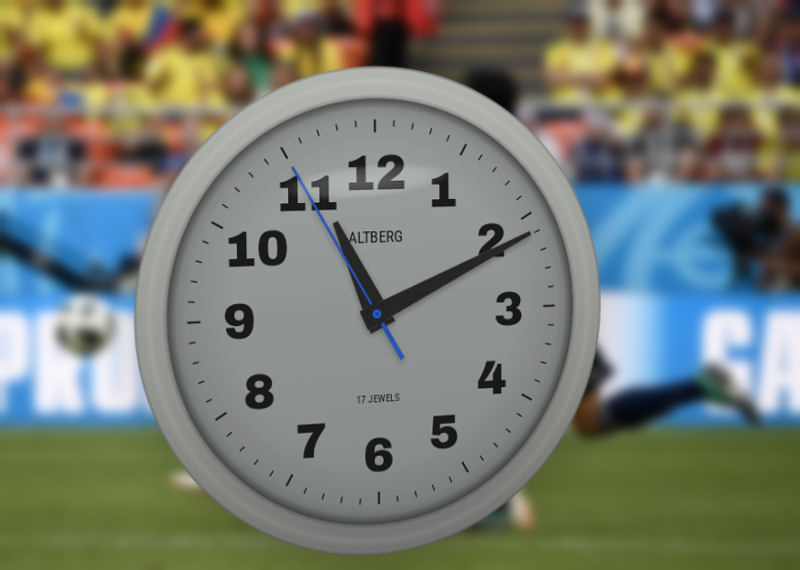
11 h 10 min 55 s
